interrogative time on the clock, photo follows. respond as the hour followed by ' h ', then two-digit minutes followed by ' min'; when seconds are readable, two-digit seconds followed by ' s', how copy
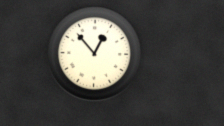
12 h 53 min
